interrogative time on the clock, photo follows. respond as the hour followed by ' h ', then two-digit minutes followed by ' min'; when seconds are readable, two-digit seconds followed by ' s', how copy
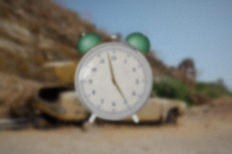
4 h 58 min
